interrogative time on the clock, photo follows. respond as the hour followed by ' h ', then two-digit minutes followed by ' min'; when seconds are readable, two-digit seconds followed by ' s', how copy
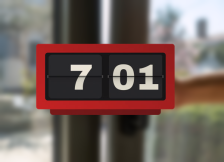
7 h 01 min
